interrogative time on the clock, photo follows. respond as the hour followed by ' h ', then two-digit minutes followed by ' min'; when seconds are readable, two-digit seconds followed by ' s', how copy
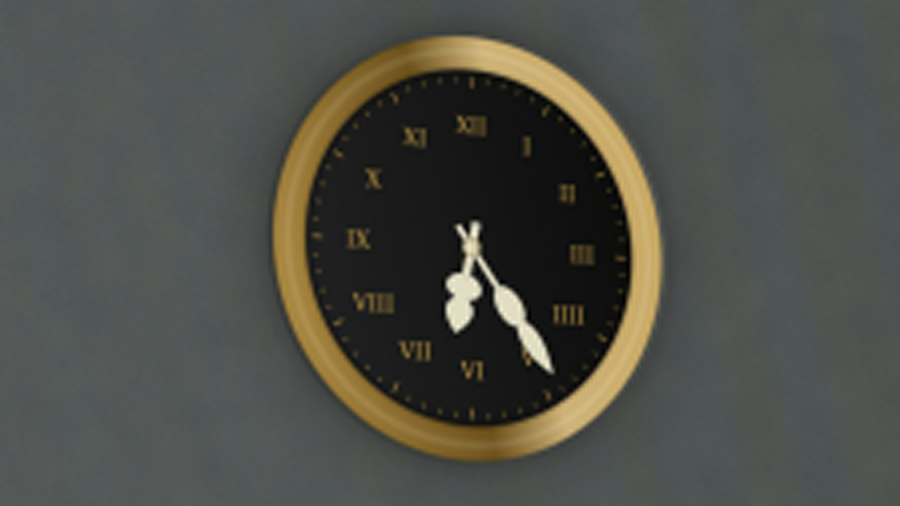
6 h 24 min
